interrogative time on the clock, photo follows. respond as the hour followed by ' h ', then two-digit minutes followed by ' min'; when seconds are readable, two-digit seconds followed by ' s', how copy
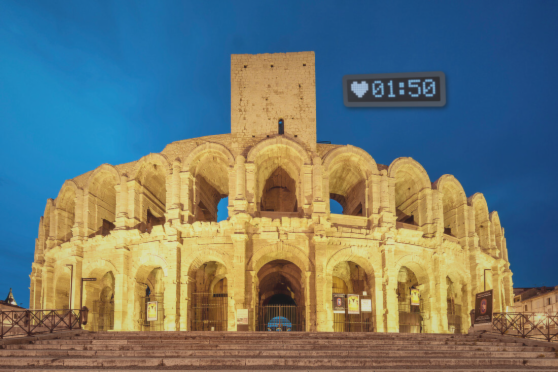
1 h 50 min
